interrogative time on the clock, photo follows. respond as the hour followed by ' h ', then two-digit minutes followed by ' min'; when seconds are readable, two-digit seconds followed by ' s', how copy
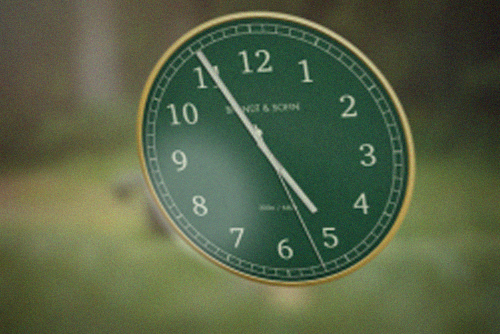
4 h 55 min 27 s
